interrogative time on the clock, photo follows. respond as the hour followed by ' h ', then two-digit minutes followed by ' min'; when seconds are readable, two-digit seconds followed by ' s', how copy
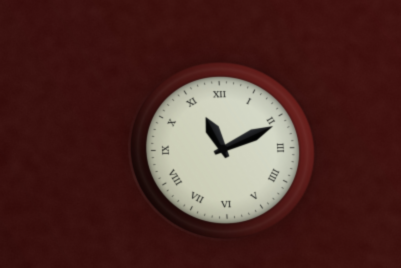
11 h 11 min
